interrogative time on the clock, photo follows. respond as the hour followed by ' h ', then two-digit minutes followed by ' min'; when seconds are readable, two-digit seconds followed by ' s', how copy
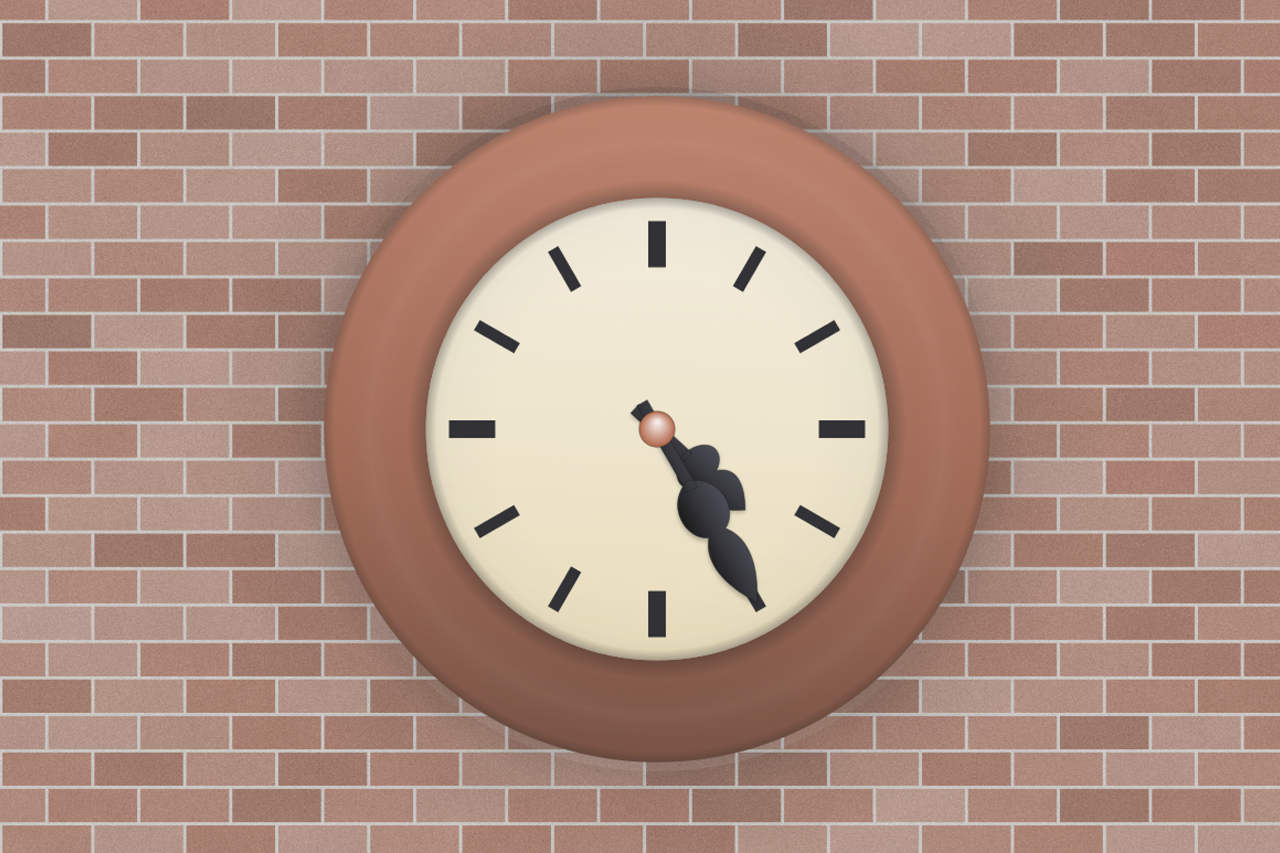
4 h 25 min
